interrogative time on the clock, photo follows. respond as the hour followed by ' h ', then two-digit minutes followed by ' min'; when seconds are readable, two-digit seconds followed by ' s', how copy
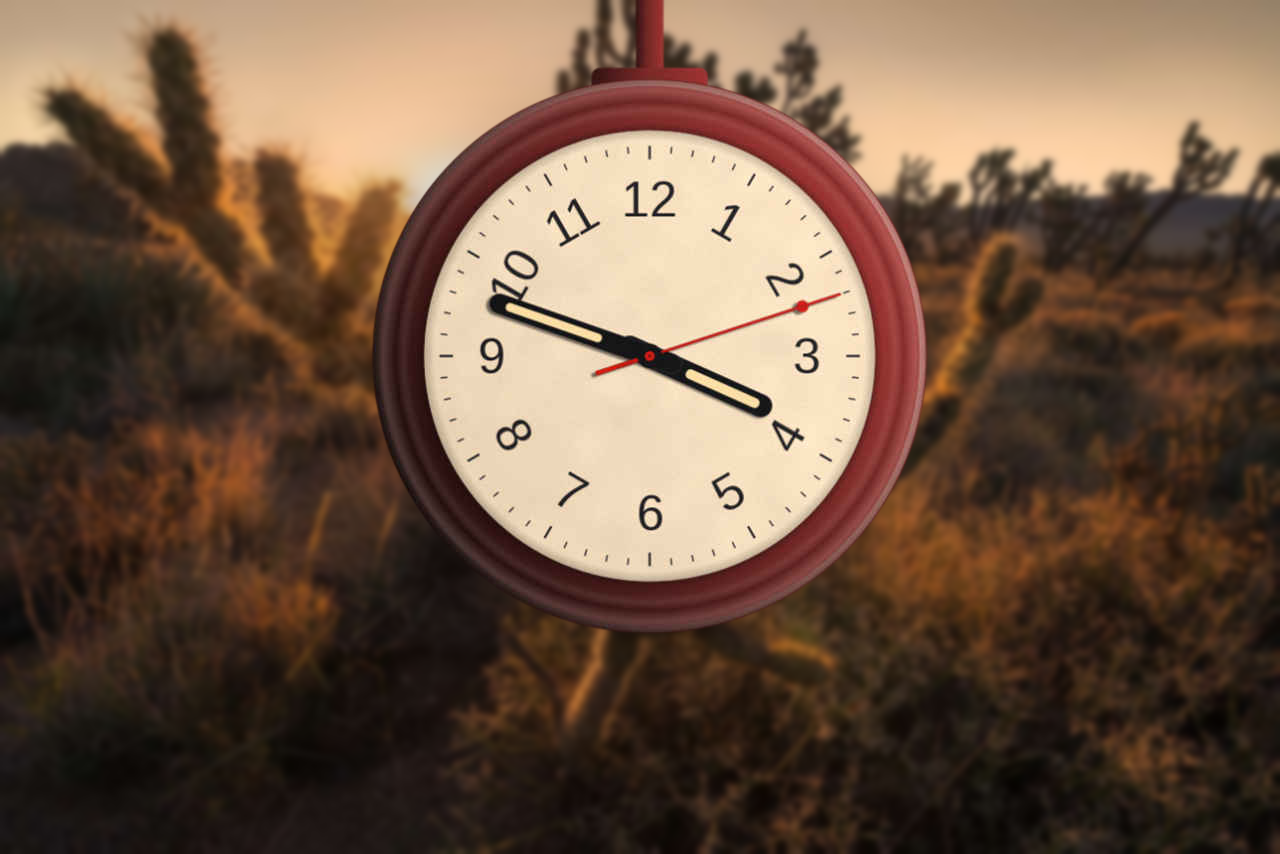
3 h 48 min 12 s
